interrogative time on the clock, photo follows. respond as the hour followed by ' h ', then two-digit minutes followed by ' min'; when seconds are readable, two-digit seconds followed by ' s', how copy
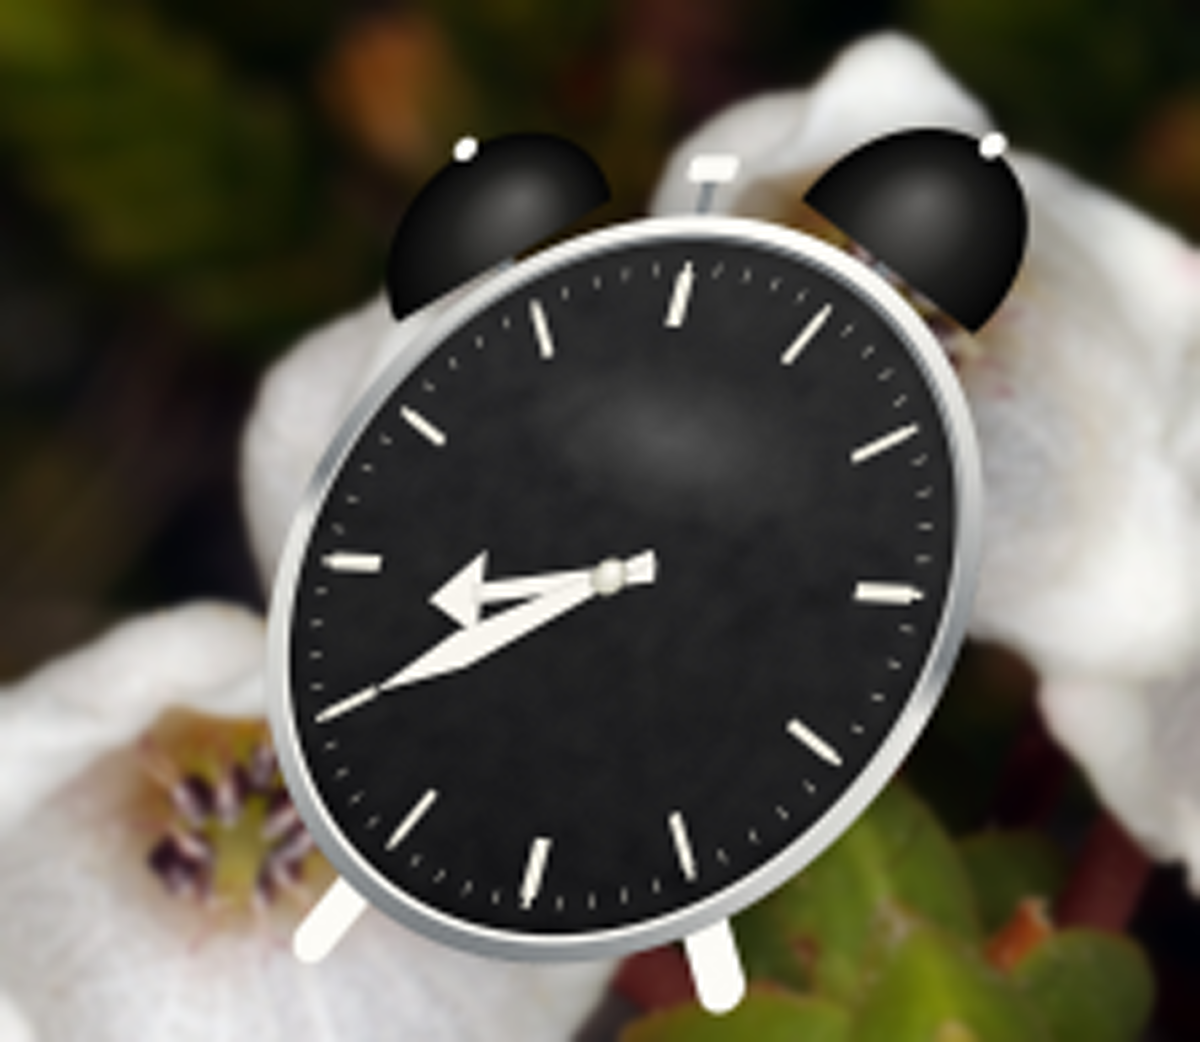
8 h 40 min
